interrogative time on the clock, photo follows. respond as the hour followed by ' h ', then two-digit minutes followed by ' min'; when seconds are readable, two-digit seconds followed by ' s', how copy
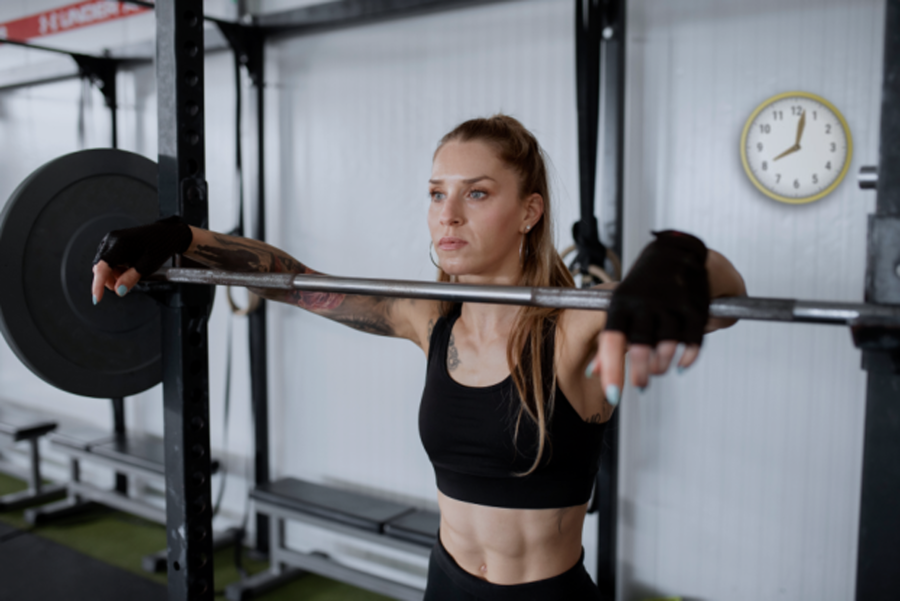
8 h 02 min
